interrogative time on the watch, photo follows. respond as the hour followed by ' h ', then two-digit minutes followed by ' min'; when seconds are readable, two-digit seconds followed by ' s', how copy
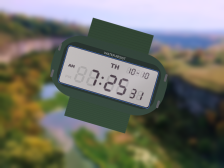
7 h 25 min 31 s
